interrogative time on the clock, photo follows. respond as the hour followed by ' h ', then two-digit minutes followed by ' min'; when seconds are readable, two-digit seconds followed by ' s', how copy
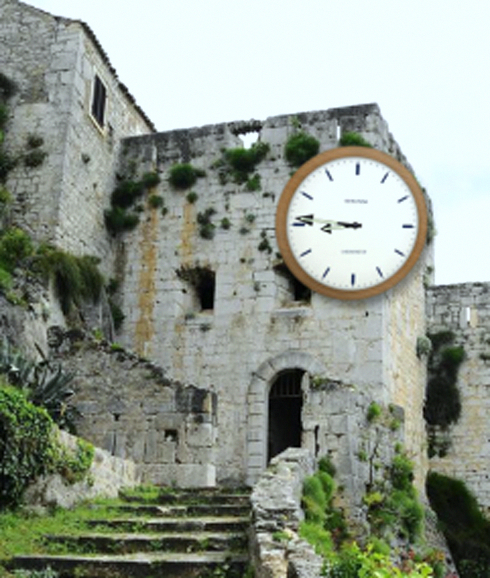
8 h 46 min
